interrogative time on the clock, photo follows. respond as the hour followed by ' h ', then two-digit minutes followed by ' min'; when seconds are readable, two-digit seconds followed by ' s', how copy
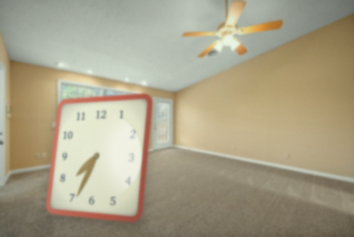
7 h 34 min
